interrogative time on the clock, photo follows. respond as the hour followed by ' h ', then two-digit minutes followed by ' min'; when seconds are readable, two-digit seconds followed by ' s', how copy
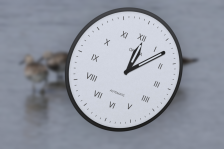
12 h 07 min
